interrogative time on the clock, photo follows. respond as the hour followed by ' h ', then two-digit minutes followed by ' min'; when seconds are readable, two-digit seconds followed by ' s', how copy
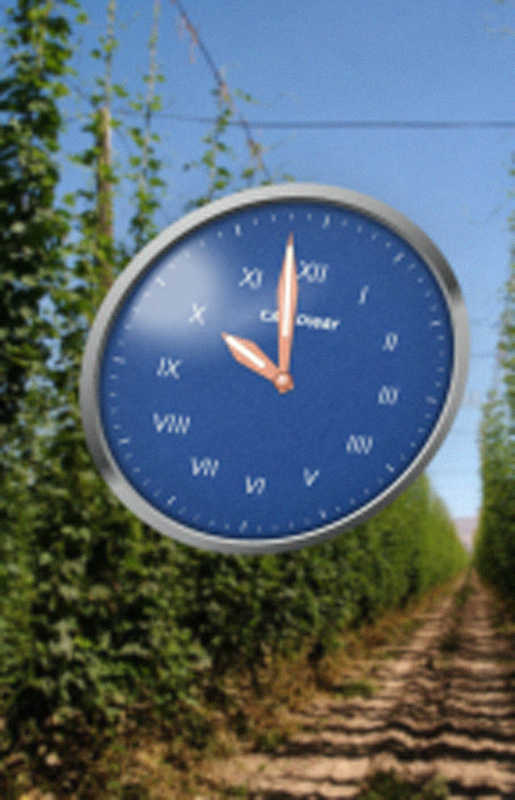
9 h 58 min
